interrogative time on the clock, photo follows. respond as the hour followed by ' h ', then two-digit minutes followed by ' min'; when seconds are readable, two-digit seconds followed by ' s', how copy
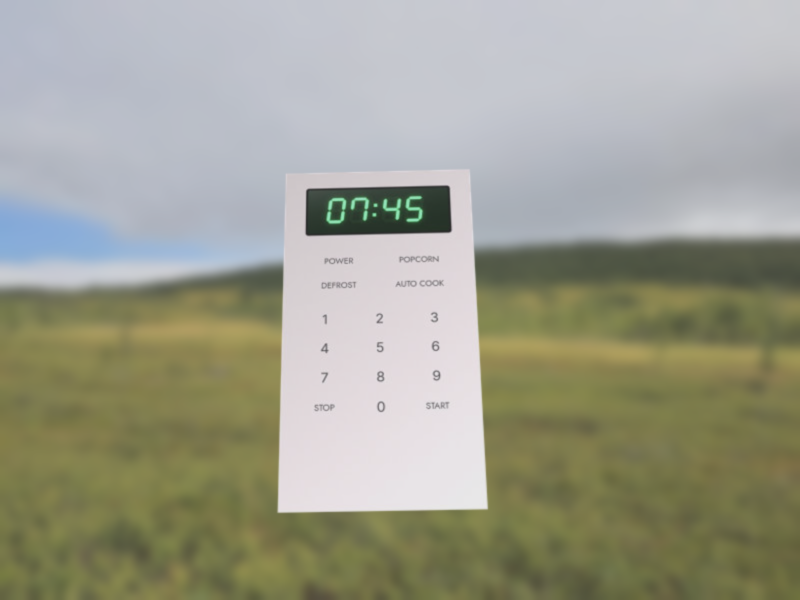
7 h 45 min
